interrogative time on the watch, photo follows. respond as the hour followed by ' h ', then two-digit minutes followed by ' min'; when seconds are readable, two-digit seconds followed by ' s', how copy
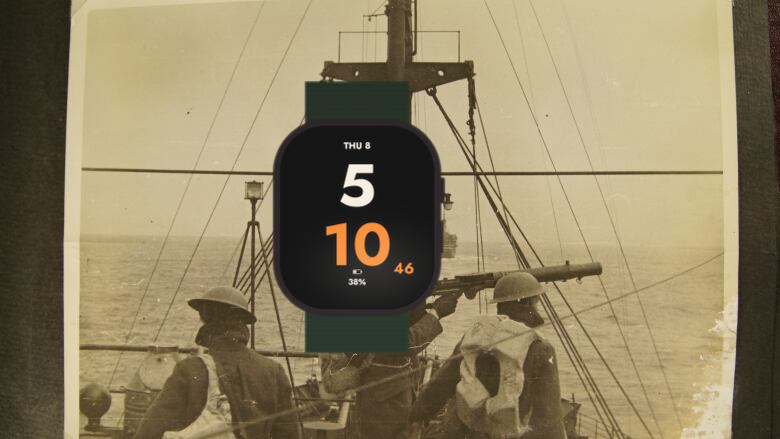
5 h 10 min 46 s
